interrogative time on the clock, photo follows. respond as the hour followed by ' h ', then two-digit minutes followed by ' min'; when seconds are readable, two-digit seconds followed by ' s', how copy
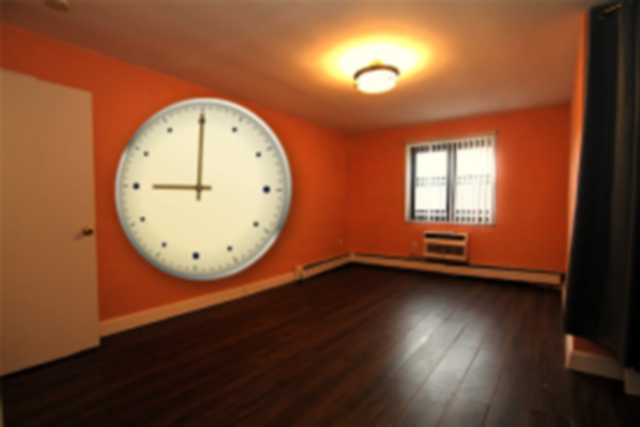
9 h 00 min
